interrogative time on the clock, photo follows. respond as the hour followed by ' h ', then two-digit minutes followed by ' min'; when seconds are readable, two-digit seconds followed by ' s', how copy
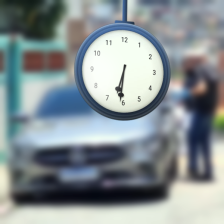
6 h 31 min
